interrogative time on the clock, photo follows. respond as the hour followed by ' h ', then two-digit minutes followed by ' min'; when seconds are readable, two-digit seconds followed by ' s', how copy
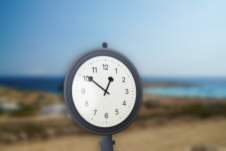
12 h 51 min
